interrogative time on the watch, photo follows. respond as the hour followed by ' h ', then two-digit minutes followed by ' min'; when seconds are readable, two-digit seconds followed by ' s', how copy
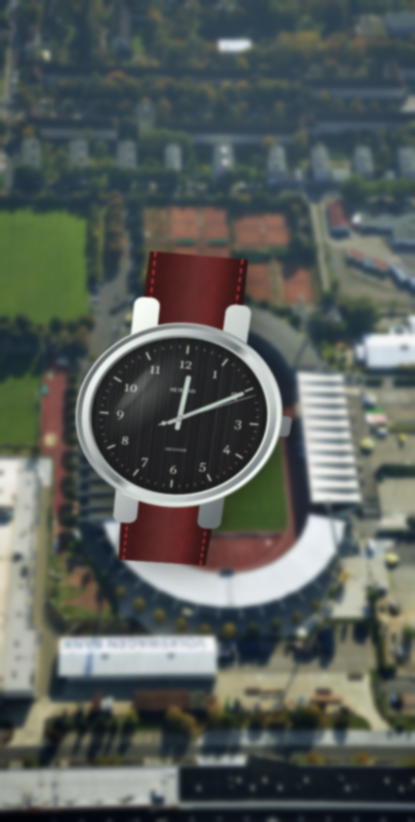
12 h 10 min 11 s
